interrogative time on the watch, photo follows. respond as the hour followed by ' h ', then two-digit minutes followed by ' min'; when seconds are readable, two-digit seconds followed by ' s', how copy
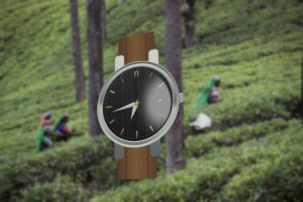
6 h 43 min
